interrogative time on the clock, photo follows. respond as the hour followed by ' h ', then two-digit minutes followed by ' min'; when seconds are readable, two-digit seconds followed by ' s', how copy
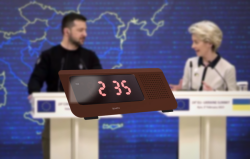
2 h 35 min
